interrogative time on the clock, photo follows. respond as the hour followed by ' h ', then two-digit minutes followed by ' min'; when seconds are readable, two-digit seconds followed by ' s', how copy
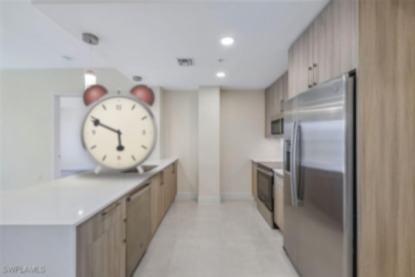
5 h 49 min
